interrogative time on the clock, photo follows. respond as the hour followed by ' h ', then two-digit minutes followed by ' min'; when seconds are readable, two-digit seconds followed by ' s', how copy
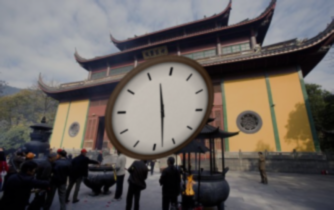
11 h 28 min
